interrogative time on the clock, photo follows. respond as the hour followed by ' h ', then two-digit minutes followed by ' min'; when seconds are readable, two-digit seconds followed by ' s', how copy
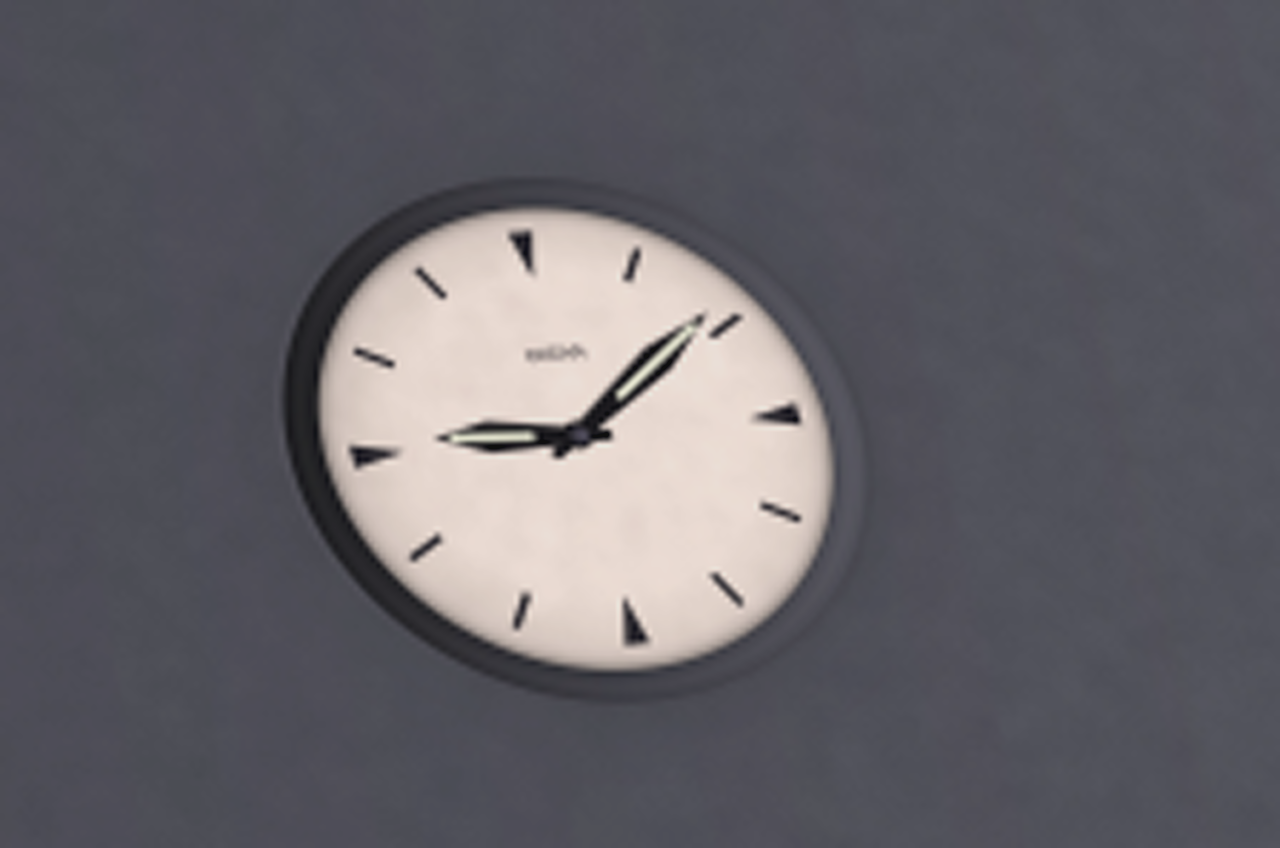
9 h 09 min
